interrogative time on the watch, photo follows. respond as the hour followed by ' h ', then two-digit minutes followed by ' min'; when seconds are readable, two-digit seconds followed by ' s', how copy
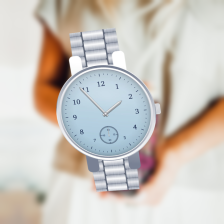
1 h 54 min
